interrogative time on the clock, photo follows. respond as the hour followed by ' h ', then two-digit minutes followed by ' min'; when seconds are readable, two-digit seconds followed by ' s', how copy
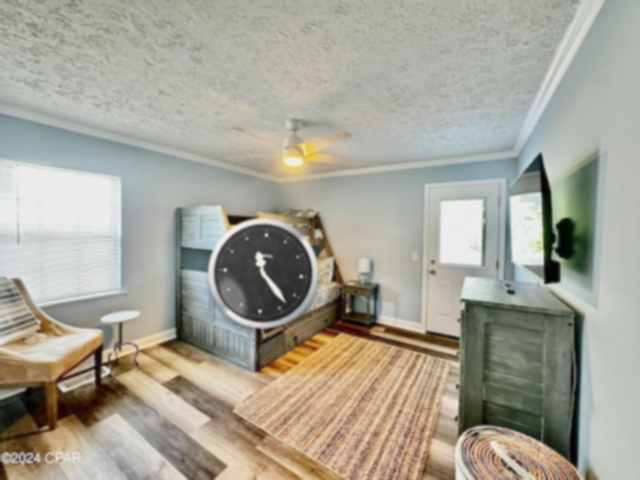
11 h 23 min
